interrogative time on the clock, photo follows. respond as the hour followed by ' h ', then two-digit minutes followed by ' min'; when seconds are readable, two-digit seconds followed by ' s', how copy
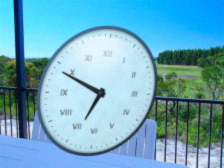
6 h 49 min
